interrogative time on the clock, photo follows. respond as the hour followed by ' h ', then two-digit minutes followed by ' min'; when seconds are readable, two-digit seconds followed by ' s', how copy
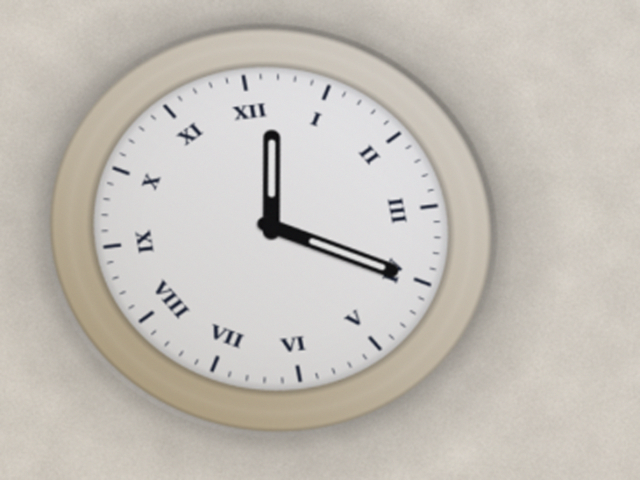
12 h 20 min
